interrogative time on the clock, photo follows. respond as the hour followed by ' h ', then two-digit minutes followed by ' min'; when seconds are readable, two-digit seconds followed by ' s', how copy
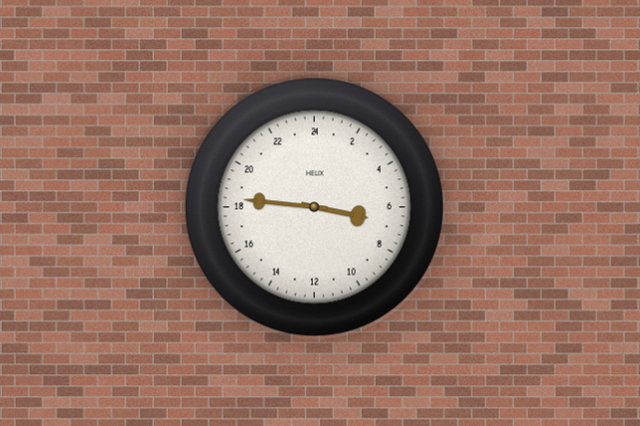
6 h 46 min
